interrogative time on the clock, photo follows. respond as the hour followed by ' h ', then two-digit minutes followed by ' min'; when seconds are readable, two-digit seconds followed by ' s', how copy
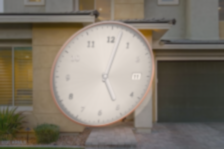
5 h 02 min
